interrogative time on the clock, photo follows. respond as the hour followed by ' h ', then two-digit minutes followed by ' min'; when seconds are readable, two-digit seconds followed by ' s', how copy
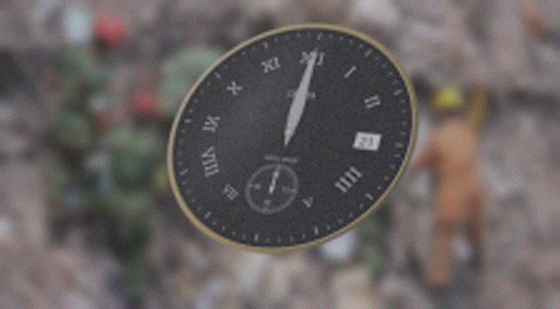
12 h 00 min
